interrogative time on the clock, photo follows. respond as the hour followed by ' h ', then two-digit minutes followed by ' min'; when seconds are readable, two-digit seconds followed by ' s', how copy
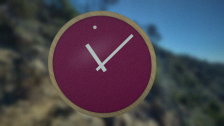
11 h 09 min
